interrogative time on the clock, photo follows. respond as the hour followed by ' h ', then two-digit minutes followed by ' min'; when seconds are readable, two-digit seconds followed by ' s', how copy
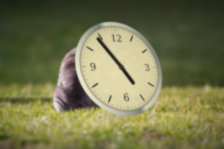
4 h 54 min
